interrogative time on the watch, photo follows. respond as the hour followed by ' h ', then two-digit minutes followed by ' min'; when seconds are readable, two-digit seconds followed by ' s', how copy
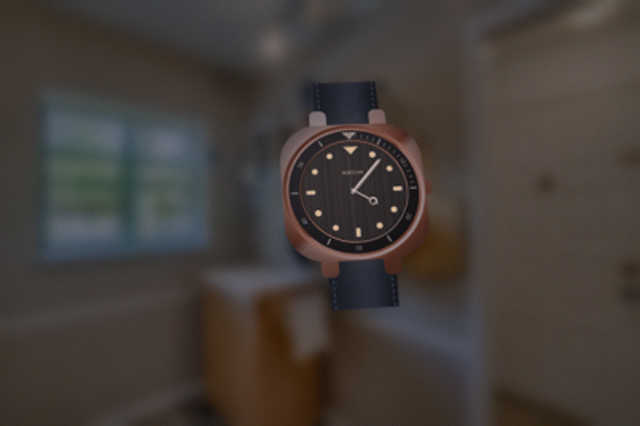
4 h 07 min
